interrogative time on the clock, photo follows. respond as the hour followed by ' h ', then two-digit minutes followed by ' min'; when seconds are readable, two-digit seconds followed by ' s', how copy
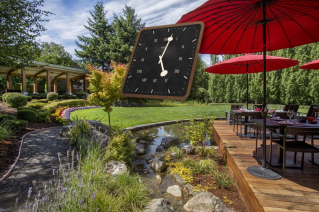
5 h 02 min
